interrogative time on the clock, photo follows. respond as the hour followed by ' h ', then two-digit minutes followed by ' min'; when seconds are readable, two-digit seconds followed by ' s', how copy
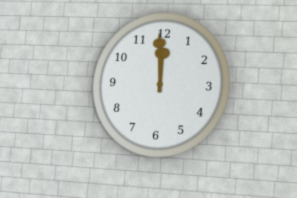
11 h 59 min
